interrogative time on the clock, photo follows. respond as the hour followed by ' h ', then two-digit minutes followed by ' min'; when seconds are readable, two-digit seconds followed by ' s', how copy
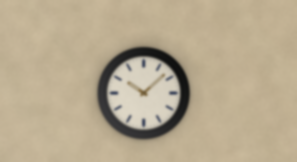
10 h 08 min
